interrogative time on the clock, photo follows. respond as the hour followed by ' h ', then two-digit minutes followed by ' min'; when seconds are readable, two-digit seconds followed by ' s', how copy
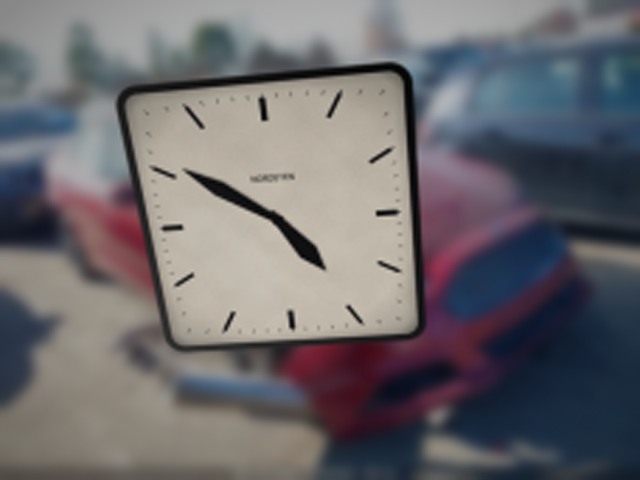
4 h 51 min
